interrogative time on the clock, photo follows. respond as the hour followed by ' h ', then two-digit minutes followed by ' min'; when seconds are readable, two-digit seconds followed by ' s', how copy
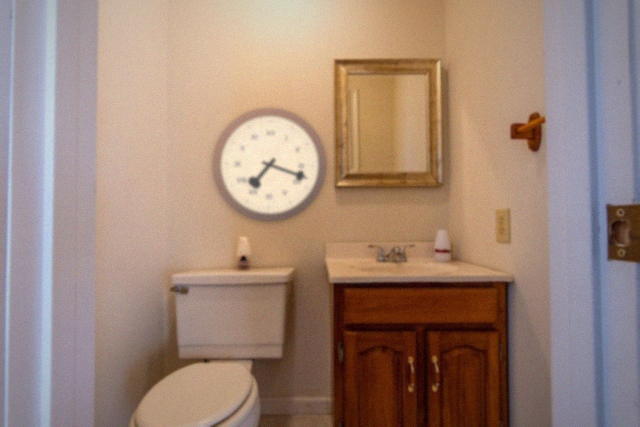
7 h 18 min
